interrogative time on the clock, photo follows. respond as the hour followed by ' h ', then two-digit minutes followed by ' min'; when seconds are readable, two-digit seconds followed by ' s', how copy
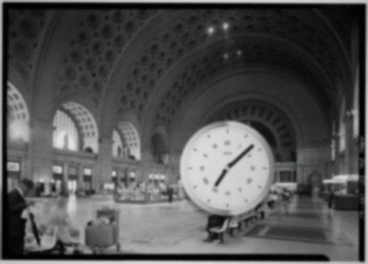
7 h 08 min
